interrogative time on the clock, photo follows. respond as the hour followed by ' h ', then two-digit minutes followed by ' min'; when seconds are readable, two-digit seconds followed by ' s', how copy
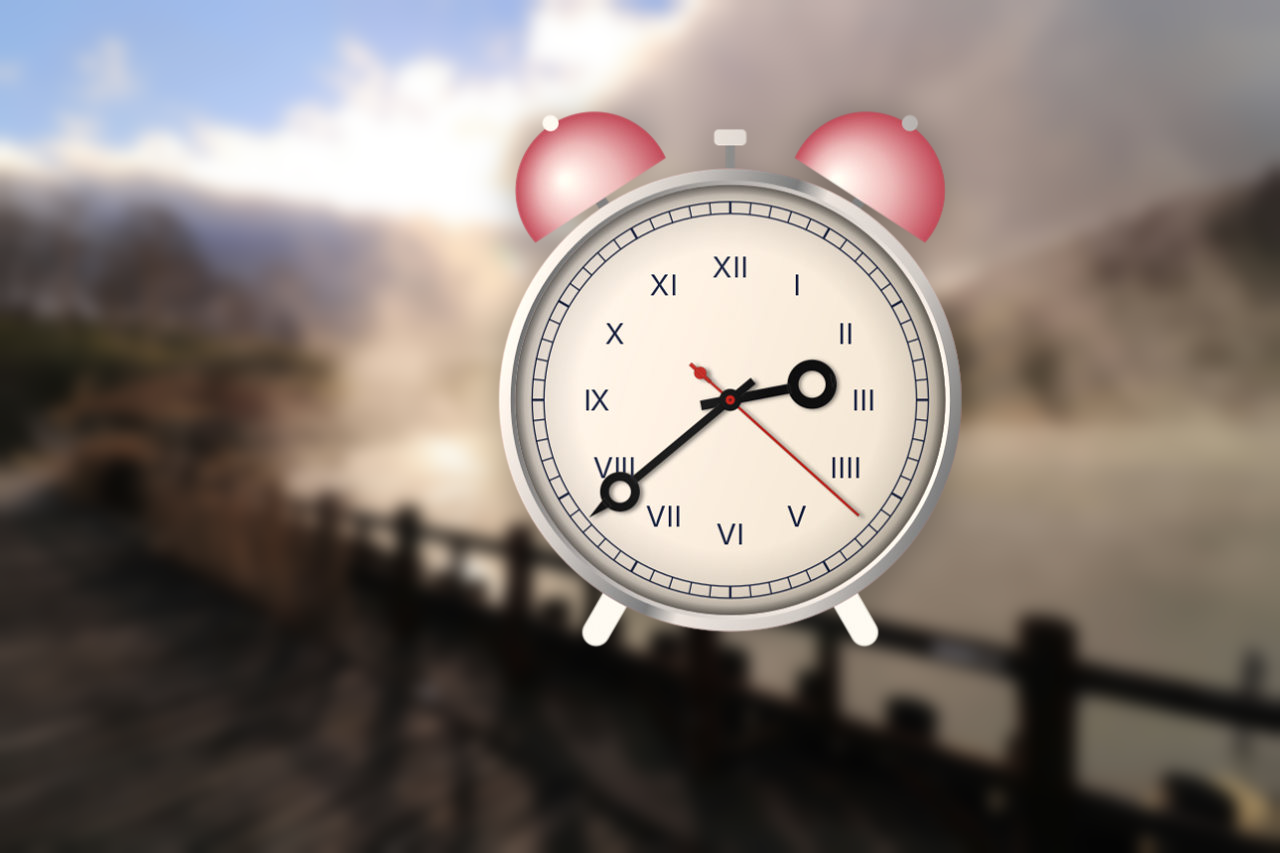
2 h 38 min 22 s
